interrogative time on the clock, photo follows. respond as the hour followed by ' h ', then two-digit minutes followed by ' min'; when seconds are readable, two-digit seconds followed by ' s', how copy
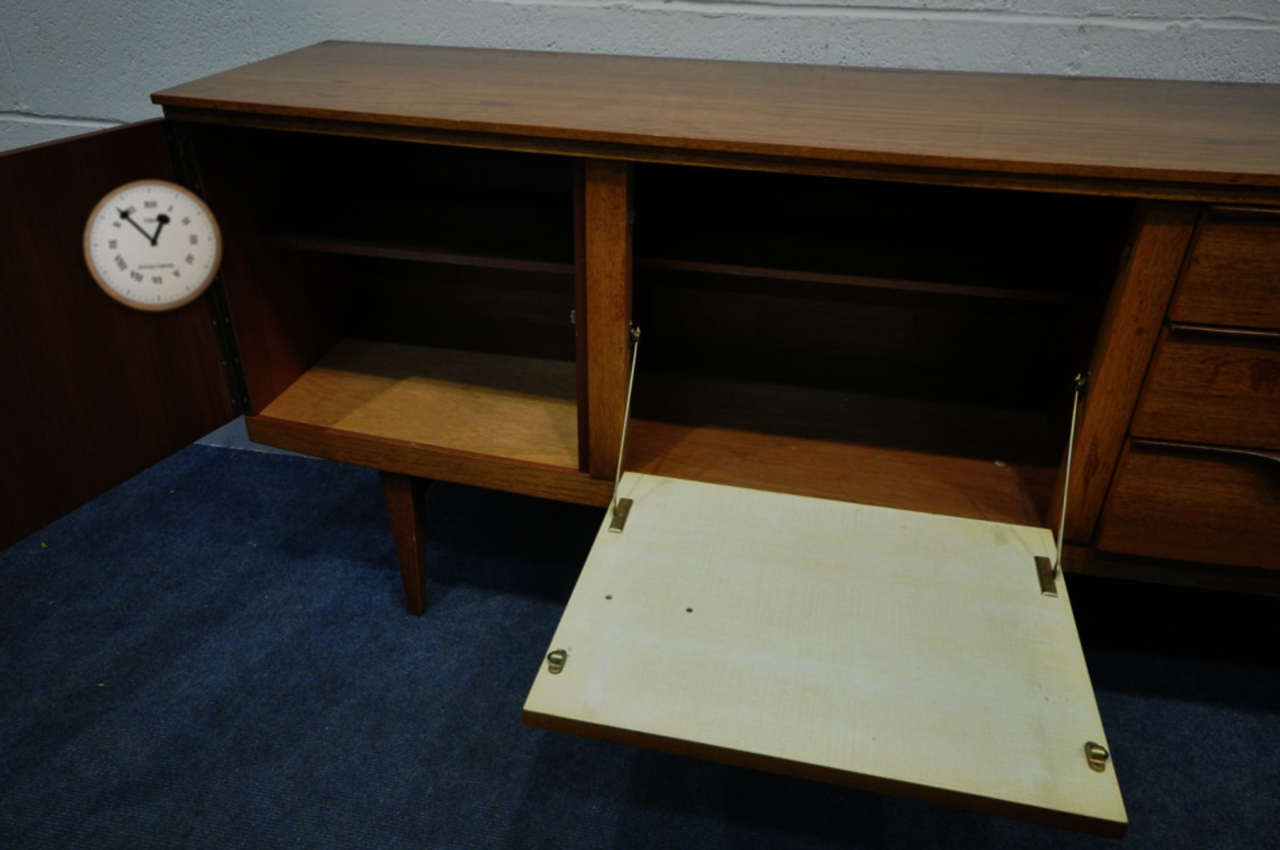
12 h 53 min
